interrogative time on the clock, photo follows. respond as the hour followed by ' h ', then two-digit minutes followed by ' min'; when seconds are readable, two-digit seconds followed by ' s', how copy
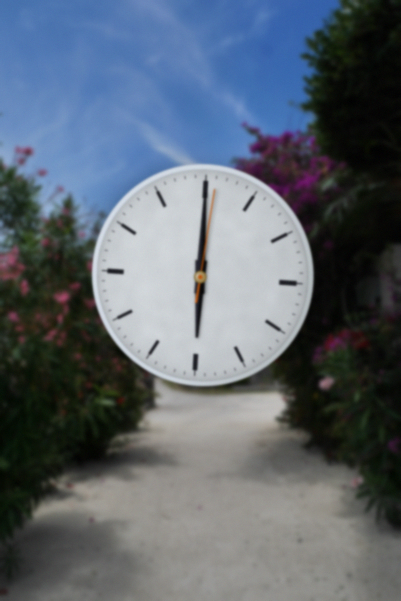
6 h 00 min 01 s
